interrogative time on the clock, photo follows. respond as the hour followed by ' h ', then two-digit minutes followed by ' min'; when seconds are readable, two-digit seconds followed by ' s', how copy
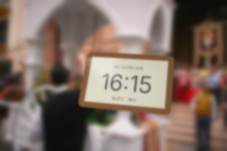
16 h 15 min
